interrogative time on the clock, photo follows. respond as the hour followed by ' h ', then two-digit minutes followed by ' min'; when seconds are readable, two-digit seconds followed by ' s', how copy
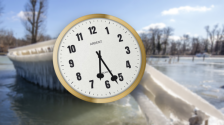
6 h 27 min
